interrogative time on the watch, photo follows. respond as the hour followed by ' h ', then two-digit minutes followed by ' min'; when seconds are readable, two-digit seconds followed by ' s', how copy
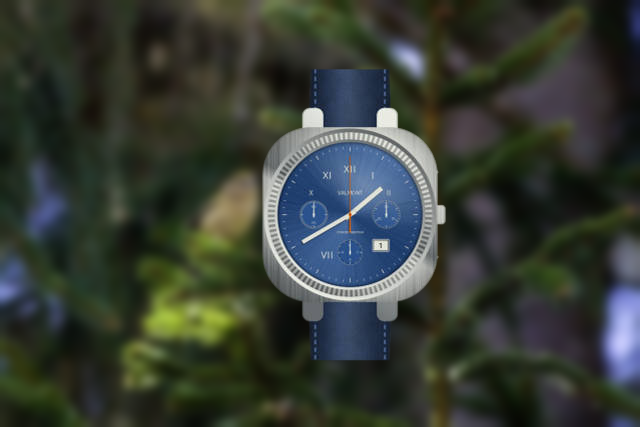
1 h 40 min
